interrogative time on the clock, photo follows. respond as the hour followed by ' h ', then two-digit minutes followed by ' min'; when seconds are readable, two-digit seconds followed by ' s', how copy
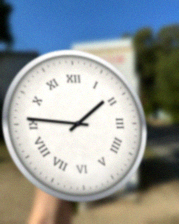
1 h 46 min
